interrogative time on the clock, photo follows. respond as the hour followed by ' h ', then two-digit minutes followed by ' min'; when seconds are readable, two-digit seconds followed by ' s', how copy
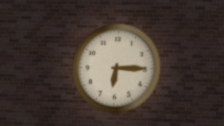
6 h 15 min
